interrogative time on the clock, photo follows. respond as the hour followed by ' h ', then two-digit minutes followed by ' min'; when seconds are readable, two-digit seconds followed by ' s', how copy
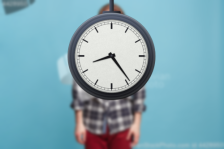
8 h 24 min
